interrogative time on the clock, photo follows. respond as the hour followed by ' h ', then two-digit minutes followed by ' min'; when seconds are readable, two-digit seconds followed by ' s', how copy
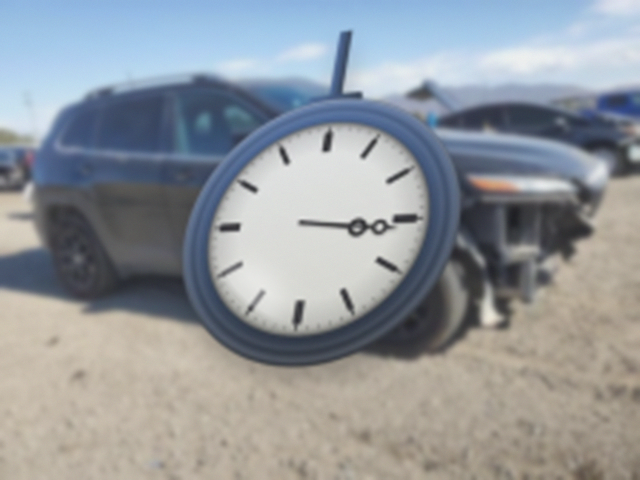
3 h 16 min
